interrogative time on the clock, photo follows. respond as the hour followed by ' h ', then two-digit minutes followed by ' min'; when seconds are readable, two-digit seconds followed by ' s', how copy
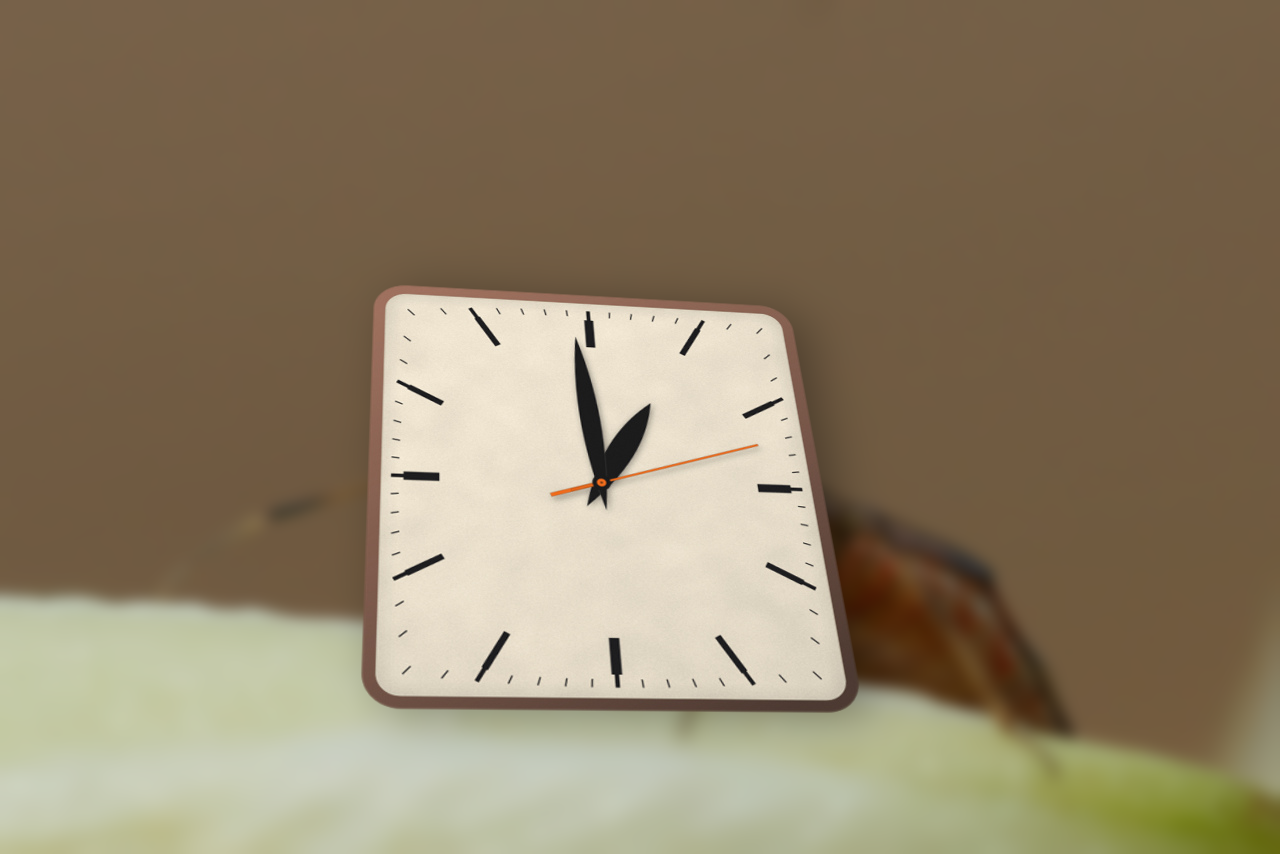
12 h 59 min 12 s
